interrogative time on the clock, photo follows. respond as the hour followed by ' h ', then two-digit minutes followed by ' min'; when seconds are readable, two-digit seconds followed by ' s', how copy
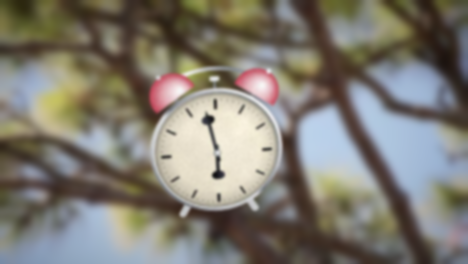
5 h 58 min
